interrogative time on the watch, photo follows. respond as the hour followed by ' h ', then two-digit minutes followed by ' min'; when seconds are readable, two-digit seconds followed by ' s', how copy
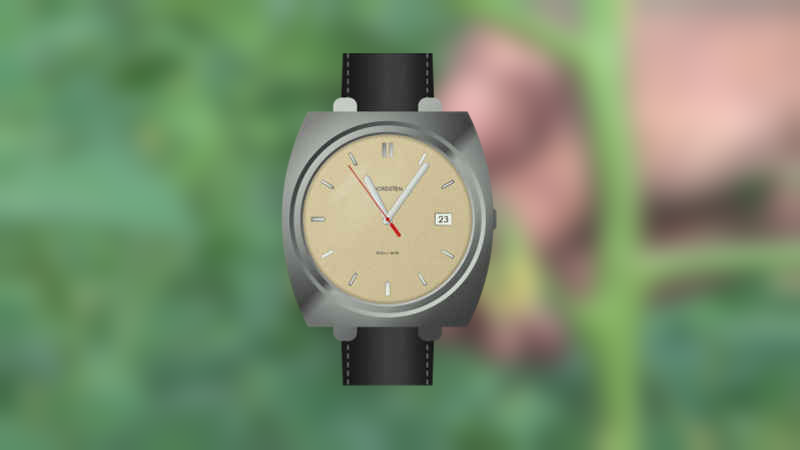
11 h 05 min 54 s
